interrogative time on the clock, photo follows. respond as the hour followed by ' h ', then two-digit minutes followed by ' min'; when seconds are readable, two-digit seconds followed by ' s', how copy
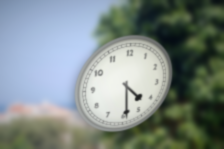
4 h 29 min
